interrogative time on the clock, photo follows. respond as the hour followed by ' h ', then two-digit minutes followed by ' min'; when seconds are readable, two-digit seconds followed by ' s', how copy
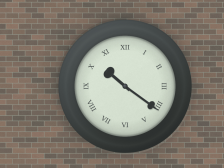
10 h 21 min
